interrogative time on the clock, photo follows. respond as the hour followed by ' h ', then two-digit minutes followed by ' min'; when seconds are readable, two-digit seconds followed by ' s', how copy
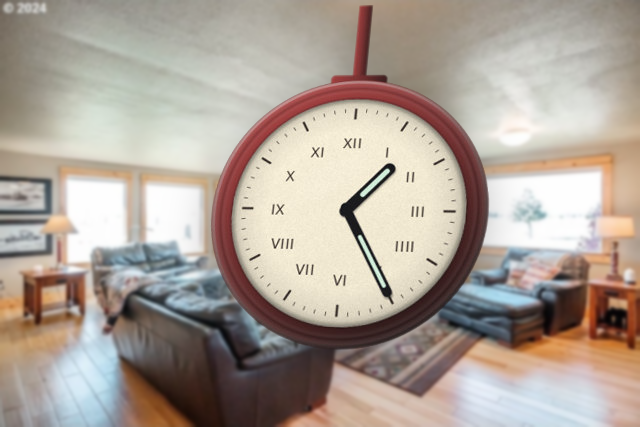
1 h 25 min
